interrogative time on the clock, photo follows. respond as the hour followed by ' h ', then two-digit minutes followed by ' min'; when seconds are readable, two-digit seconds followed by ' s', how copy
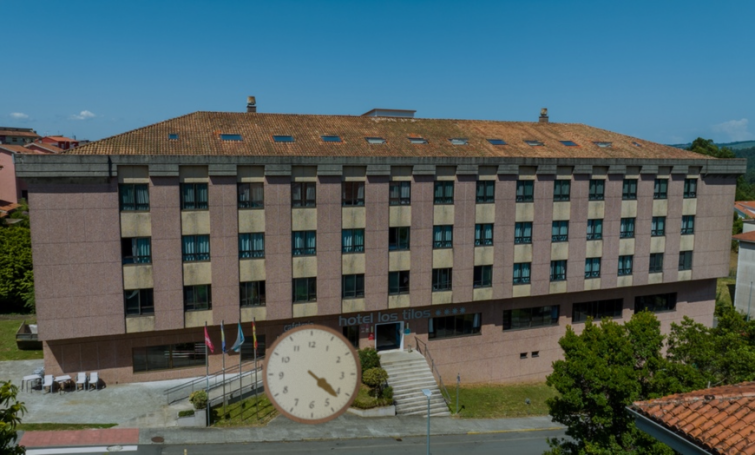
4 h 22 min
